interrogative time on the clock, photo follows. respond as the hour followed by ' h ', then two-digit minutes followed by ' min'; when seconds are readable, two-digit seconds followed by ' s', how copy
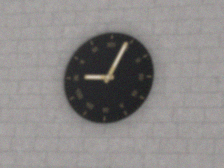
9 h 04 min
